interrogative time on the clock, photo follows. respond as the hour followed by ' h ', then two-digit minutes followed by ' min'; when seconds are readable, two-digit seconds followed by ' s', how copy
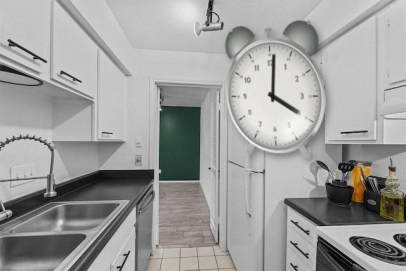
4 h 01 min
